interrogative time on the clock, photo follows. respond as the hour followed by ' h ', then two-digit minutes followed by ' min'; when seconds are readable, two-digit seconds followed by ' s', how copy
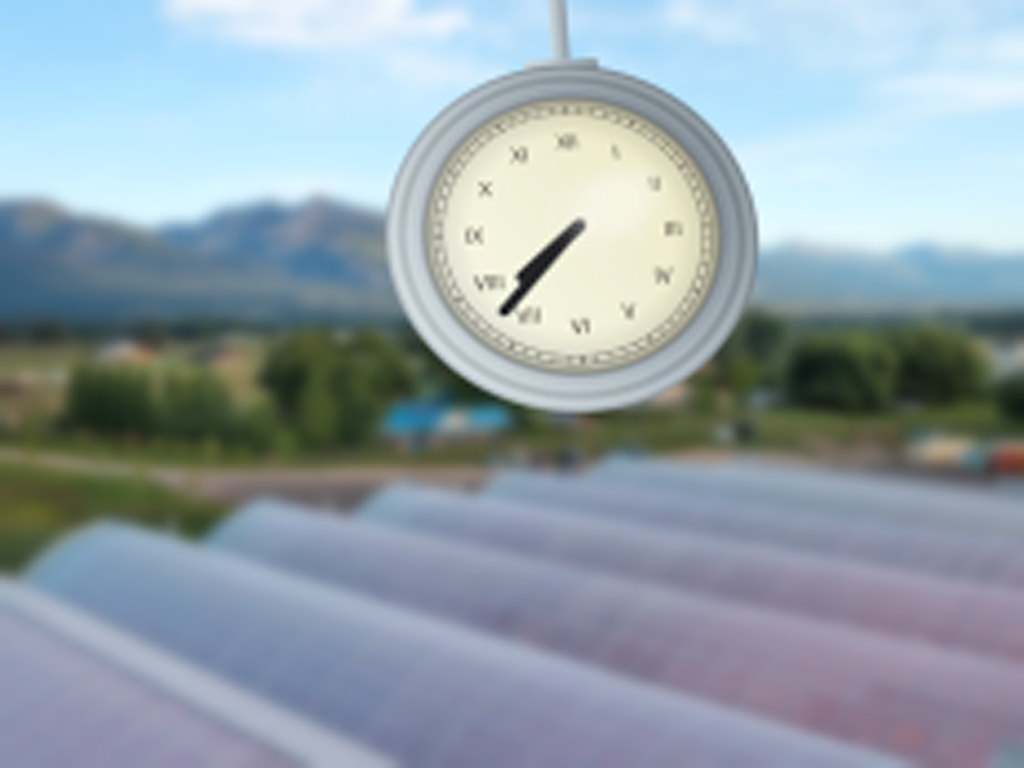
7 h 37 min
